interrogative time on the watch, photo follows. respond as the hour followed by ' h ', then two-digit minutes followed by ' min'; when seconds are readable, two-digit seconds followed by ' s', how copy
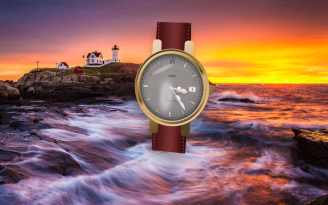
3 h 24 min
